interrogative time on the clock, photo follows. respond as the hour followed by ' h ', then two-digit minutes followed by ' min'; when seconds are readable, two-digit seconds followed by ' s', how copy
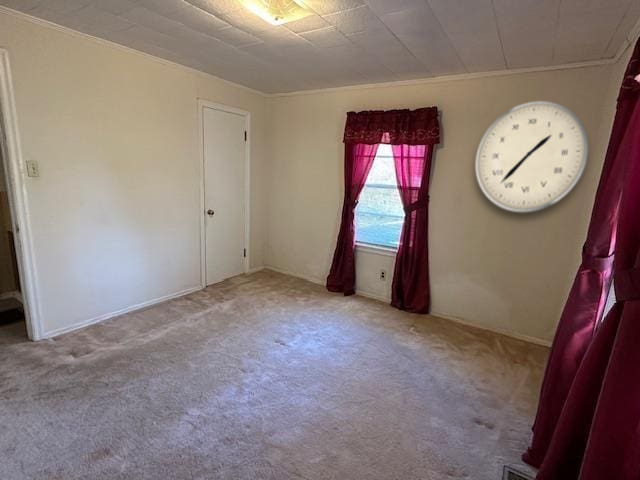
1 h 37 min
